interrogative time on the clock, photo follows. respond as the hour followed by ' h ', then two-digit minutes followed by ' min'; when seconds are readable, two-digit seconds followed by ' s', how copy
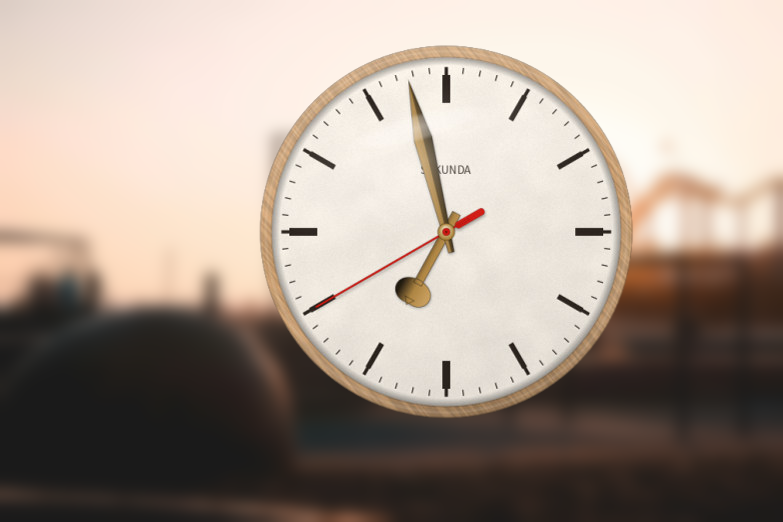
6 h 57 min 40 s
